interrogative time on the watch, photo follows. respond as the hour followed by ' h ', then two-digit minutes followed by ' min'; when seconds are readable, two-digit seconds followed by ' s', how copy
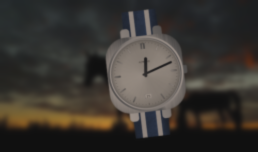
12 h 12 min
